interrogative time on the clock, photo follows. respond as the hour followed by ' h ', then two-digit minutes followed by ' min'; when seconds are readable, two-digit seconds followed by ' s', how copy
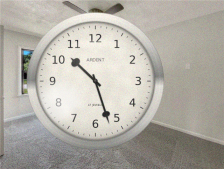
10 h 27 min
